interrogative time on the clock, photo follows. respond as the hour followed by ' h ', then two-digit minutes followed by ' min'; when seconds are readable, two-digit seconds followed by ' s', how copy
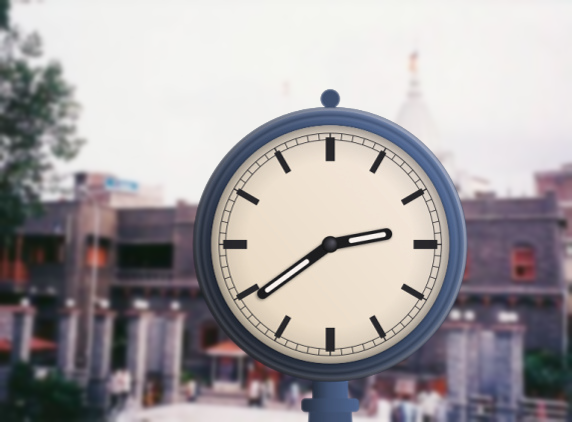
2 h 39 min
